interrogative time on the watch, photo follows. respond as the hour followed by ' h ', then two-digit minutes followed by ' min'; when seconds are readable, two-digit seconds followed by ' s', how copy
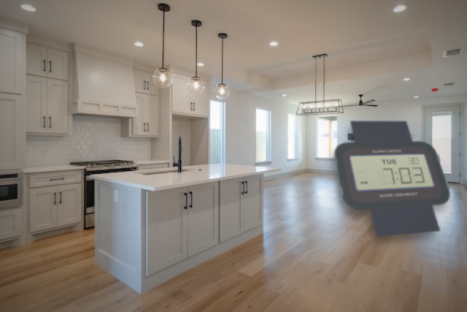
7 h 03 min
